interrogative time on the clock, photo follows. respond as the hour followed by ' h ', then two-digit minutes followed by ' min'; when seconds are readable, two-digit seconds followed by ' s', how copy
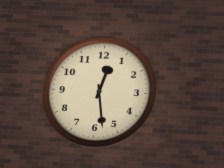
12 h 28 min
